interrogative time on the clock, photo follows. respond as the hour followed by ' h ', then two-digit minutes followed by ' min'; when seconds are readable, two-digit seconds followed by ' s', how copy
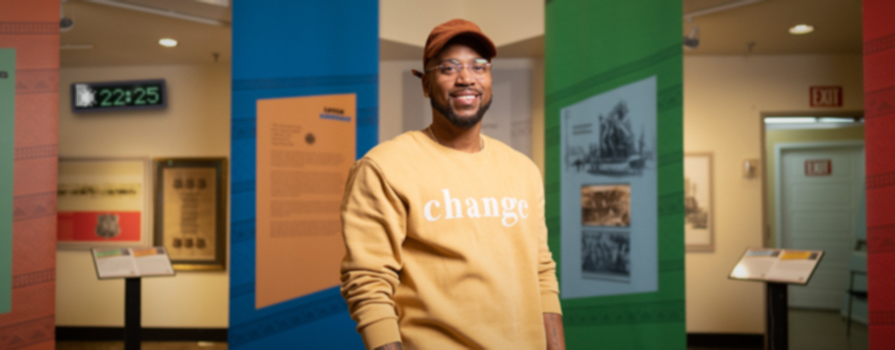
22 h 25 min
